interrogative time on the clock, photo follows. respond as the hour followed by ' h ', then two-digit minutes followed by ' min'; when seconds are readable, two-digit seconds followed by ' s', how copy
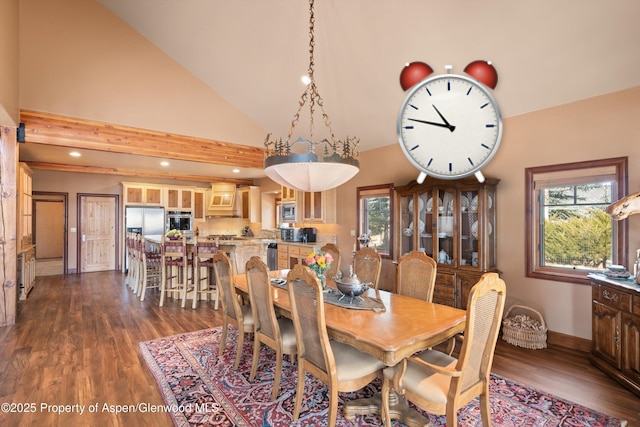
10 h 47 min
